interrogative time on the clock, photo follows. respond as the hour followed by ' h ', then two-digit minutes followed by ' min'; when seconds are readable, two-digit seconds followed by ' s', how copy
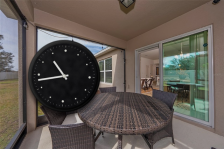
10 h 43 min
